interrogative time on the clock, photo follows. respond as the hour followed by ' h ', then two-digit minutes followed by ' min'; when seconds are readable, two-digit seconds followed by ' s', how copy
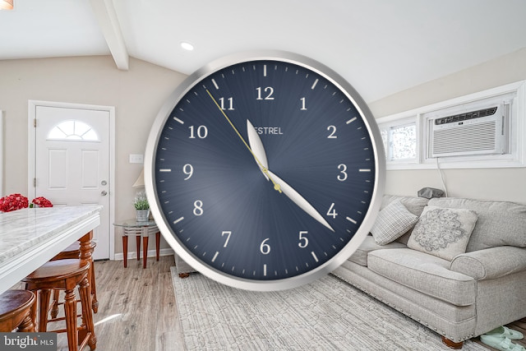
11 h 21 min 54 s
